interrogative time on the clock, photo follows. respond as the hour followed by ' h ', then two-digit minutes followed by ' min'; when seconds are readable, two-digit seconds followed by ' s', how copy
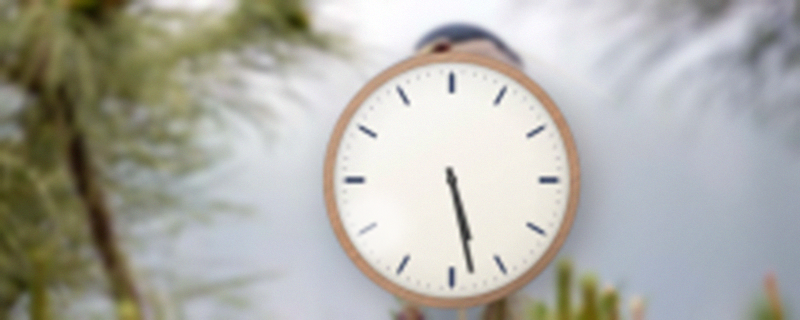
5 h 28 min
